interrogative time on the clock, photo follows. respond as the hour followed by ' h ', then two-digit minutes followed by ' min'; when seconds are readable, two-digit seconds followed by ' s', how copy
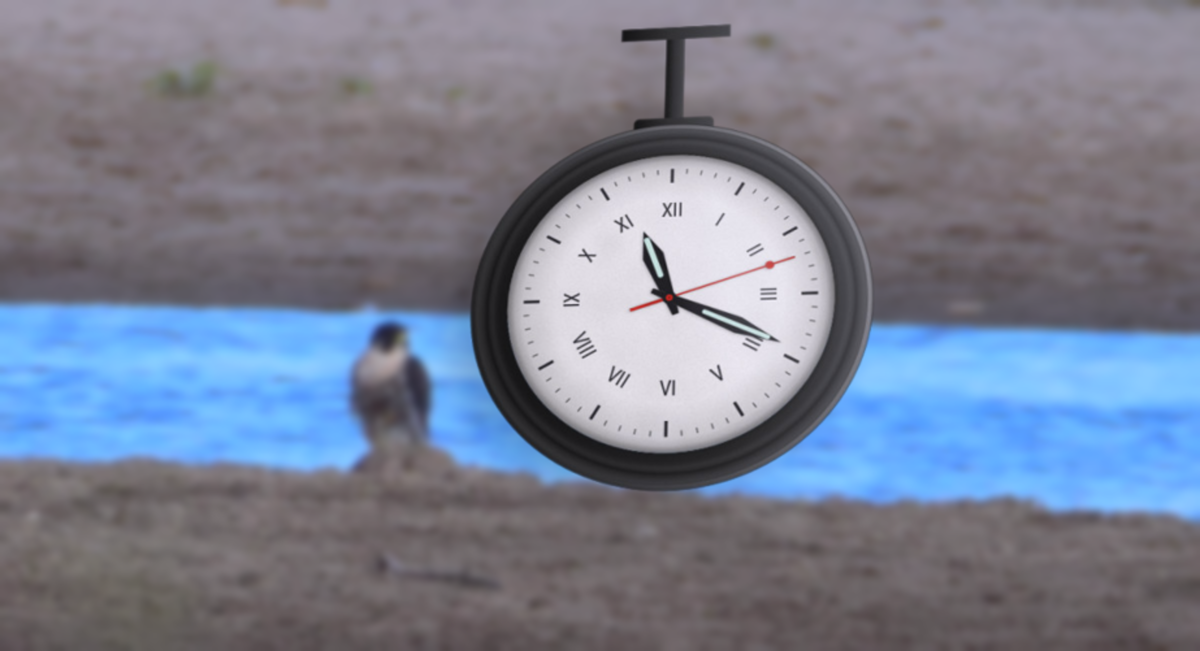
11 h 19 min 12 s
